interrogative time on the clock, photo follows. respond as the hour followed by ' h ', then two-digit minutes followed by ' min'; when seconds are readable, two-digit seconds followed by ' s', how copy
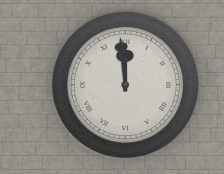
11 h 59 min
